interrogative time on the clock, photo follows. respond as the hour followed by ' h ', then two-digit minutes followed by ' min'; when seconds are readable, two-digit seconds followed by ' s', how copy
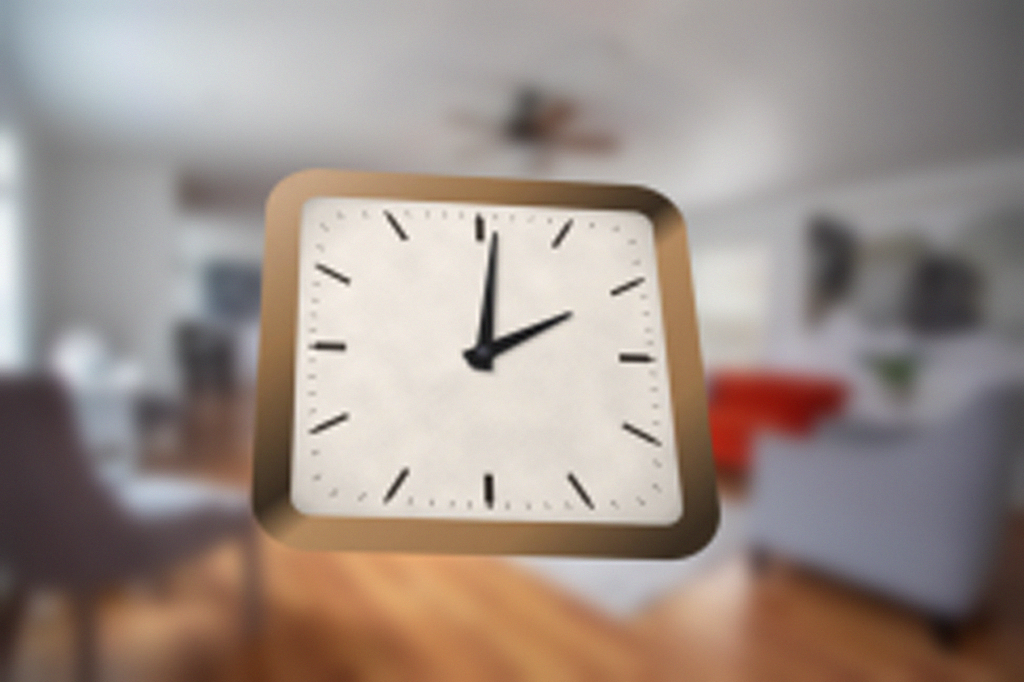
2 h 01 min
